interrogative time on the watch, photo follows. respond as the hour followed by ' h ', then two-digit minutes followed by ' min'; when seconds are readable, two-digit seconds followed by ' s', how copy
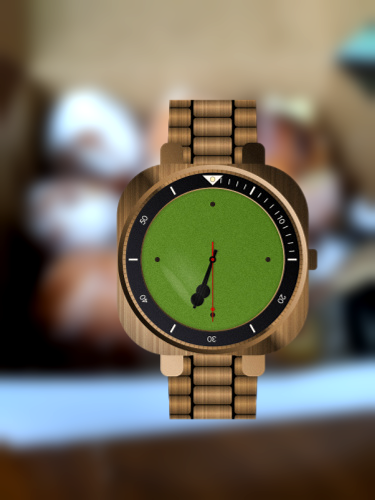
6 h 33 min 30 s
